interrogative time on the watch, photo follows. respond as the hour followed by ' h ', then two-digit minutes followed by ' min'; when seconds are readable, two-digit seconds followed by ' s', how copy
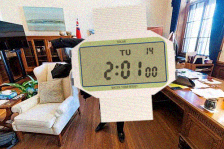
2 h 01 min 00 s
